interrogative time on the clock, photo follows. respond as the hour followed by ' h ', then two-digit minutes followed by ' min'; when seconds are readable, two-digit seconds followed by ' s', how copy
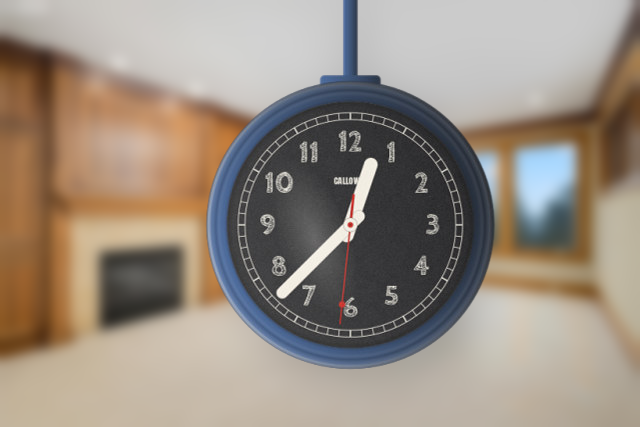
12 h 37 min 31 s
